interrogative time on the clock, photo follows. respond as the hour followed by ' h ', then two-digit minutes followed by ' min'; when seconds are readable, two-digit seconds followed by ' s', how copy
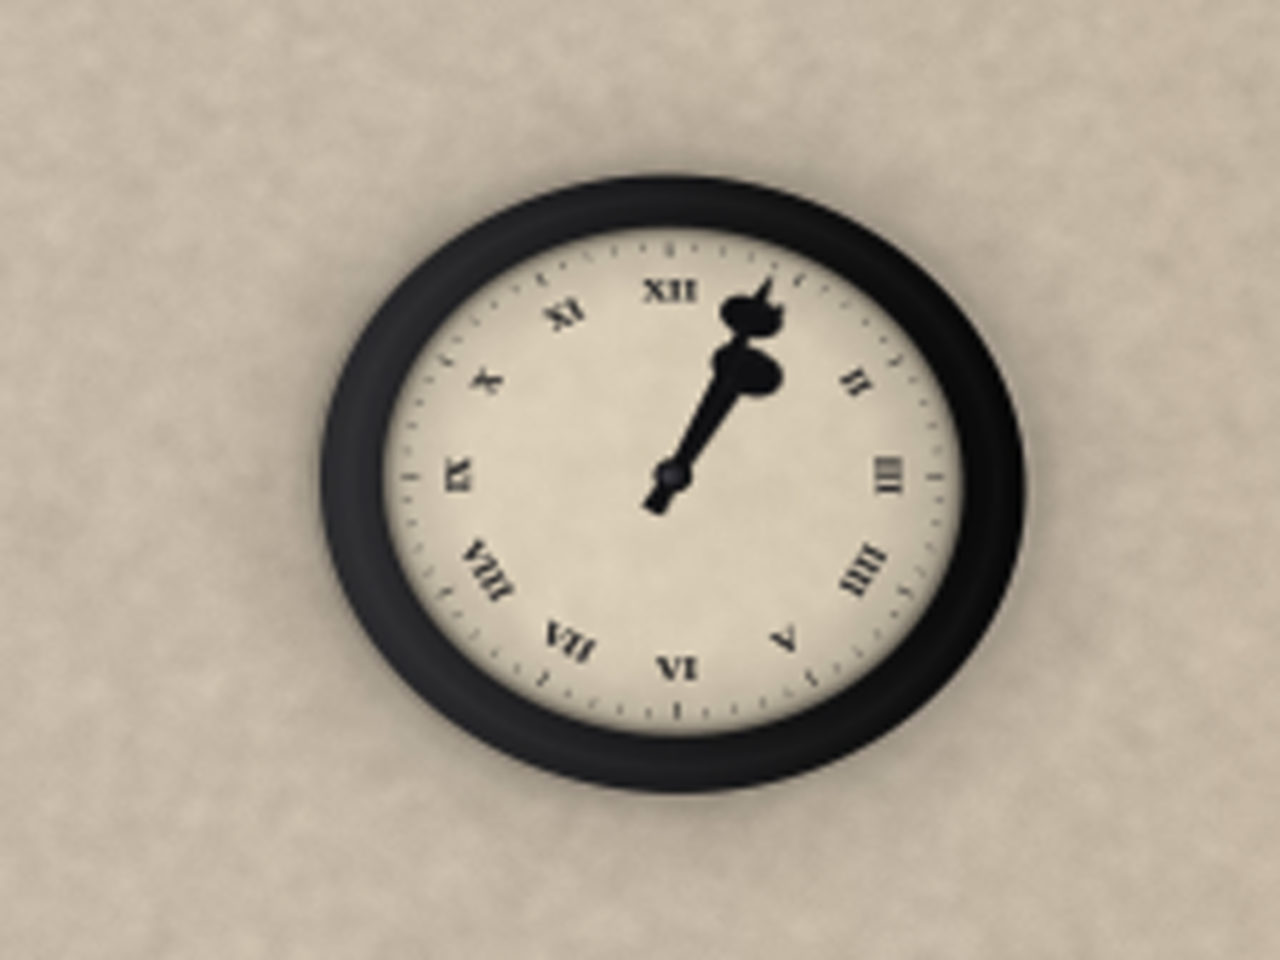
1 h 04 min
